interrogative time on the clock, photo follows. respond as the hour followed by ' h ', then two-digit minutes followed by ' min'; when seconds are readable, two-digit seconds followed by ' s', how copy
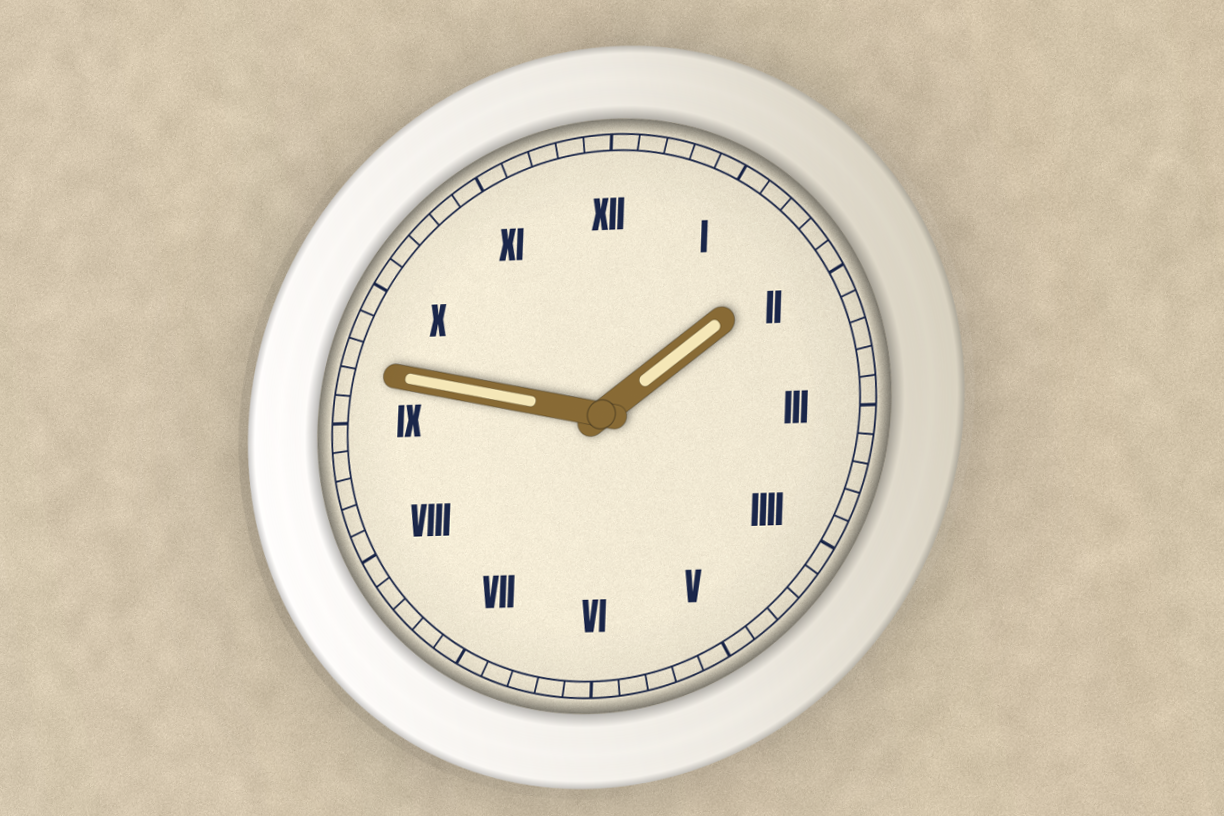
1 h 47 min
